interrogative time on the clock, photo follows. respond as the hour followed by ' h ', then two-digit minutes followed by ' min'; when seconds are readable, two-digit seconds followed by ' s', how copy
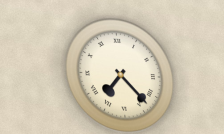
7 h 23 min
